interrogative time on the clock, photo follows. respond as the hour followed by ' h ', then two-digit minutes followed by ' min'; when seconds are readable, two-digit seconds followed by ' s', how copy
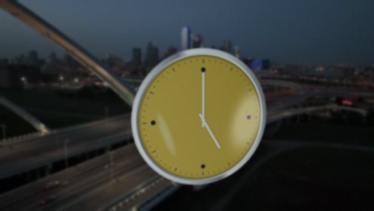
5 h 00 min
